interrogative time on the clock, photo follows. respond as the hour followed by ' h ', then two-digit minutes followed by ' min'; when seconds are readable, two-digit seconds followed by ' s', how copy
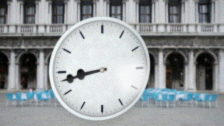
8 h 43 min
